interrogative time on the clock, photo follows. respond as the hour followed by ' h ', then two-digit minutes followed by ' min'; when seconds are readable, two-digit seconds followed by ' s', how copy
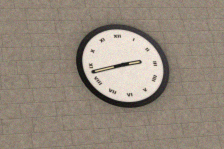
2 h 43 min
